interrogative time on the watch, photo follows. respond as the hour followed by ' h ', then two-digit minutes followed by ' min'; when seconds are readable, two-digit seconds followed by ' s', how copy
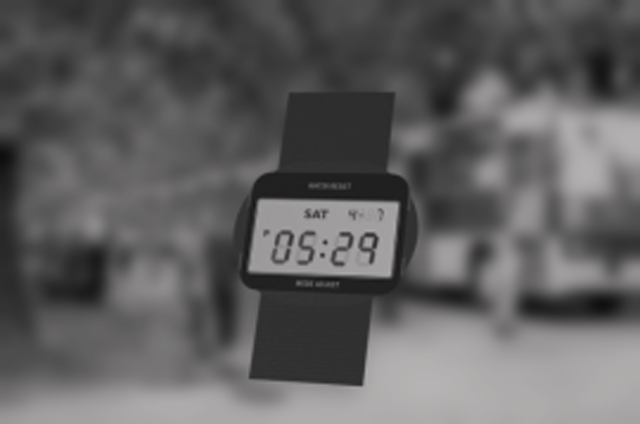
5 h 29 min
